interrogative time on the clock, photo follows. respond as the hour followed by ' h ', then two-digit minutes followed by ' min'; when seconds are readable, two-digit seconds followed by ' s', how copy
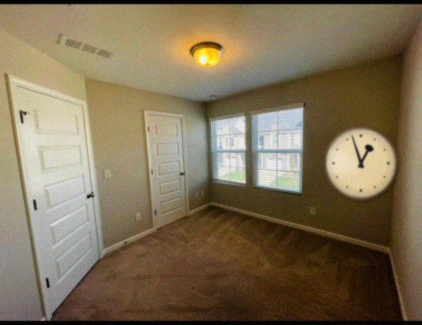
12 h 57 min
